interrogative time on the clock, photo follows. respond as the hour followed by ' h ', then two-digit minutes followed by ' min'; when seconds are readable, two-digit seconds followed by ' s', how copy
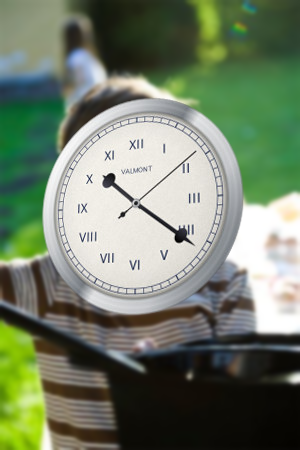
10 h 21 min 09 s
